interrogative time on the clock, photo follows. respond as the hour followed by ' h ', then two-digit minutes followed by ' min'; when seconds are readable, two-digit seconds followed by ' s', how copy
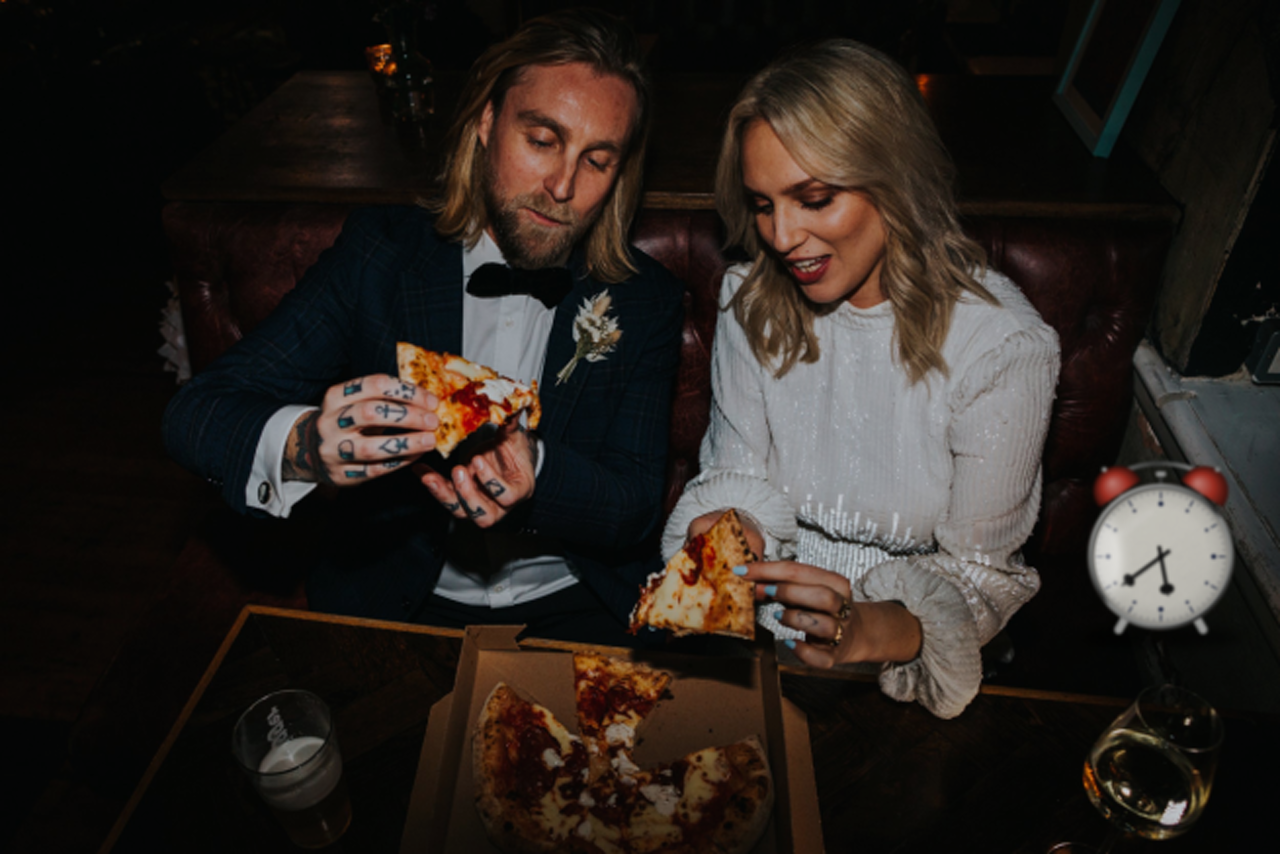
5 h 39 min
